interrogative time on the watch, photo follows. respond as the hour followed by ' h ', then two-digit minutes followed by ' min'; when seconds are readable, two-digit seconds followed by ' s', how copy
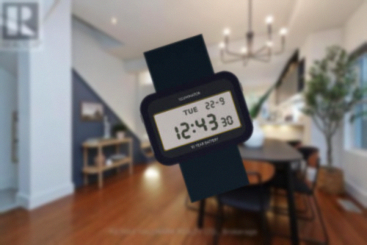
12 h 43 min 30 s
